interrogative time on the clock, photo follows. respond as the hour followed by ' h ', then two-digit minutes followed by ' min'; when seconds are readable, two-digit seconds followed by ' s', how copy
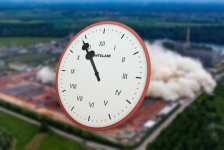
10 h 54 min
